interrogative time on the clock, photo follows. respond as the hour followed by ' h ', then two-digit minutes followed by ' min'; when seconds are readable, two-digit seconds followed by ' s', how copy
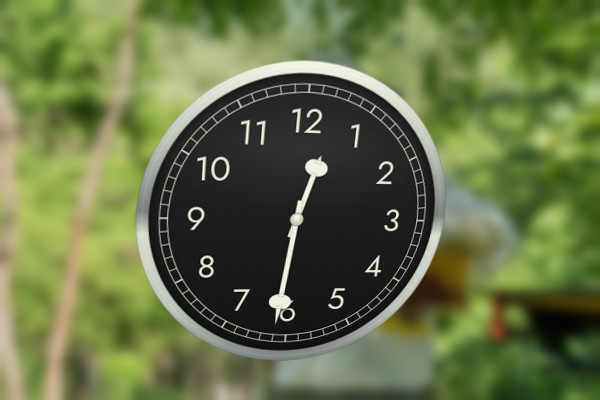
12 h 31 min
